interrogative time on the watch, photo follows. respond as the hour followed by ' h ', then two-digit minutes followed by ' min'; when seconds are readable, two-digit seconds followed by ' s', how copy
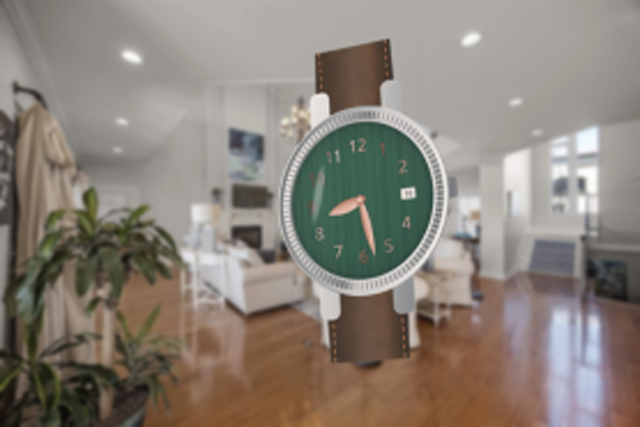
8 h 28 min
